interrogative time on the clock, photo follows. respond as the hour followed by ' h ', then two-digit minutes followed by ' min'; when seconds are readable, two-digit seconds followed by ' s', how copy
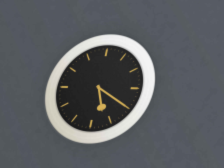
5 h 20 min
